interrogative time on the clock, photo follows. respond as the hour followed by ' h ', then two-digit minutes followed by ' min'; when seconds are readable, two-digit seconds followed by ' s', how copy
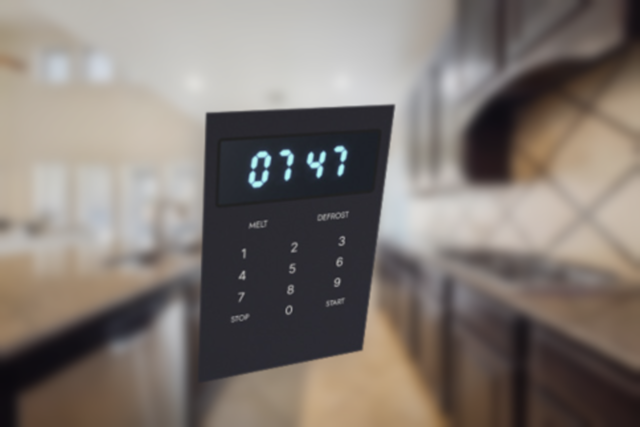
7 h 47 min
